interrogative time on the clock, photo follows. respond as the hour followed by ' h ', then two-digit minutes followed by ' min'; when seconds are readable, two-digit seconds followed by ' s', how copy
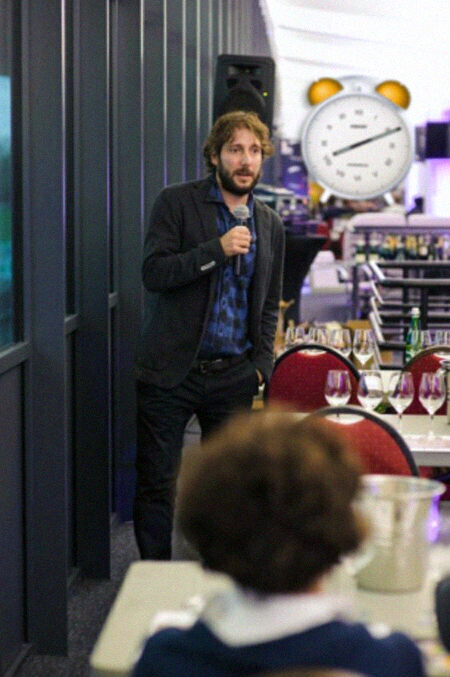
8 h 11 min
